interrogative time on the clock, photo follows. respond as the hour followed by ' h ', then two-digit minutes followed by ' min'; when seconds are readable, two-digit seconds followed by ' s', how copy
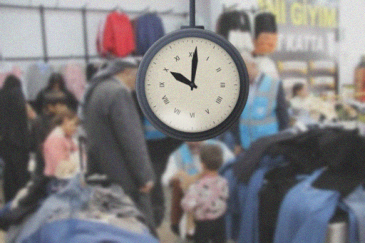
10 h 01 min
